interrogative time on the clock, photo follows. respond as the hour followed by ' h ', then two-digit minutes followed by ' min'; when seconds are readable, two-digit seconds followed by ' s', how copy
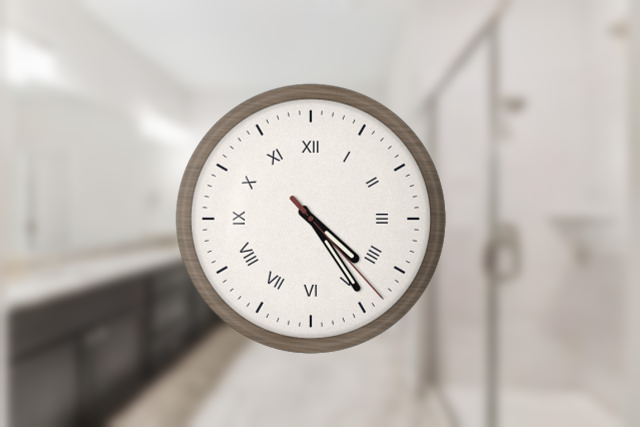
4 h 24 min 23 s
